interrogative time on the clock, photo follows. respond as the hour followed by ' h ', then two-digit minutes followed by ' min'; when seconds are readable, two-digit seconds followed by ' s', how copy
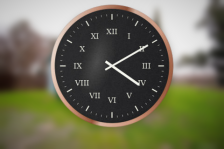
4 h 10 min
